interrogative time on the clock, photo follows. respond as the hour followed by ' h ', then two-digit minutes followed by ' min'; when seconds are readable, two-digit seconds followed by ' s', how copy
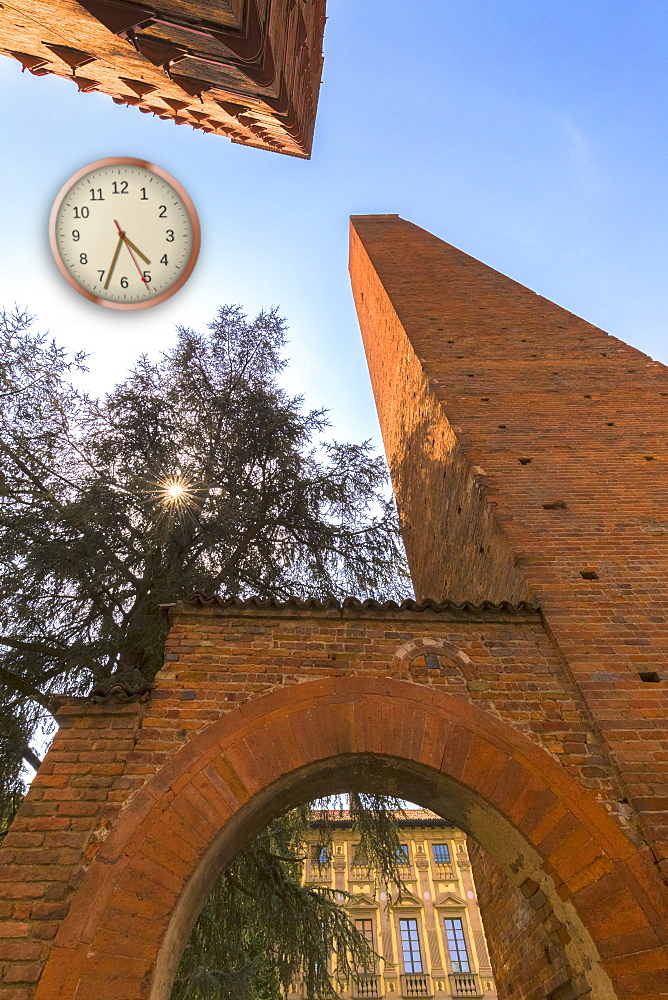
4 h 33 min 26 s
